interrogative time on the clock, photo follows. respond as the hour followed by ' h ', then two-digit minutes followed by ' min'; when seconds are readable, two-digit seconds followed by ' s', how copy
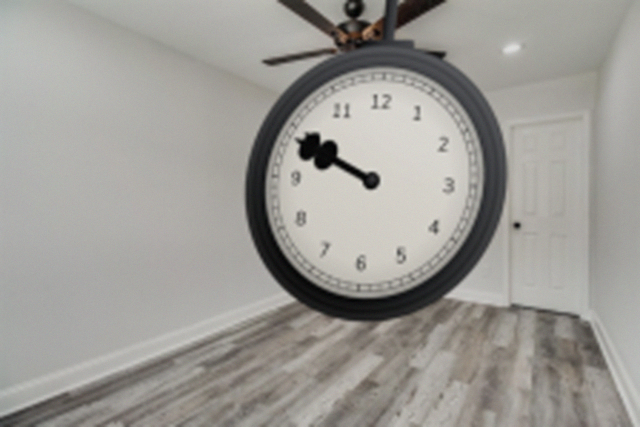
9 h 49 min
